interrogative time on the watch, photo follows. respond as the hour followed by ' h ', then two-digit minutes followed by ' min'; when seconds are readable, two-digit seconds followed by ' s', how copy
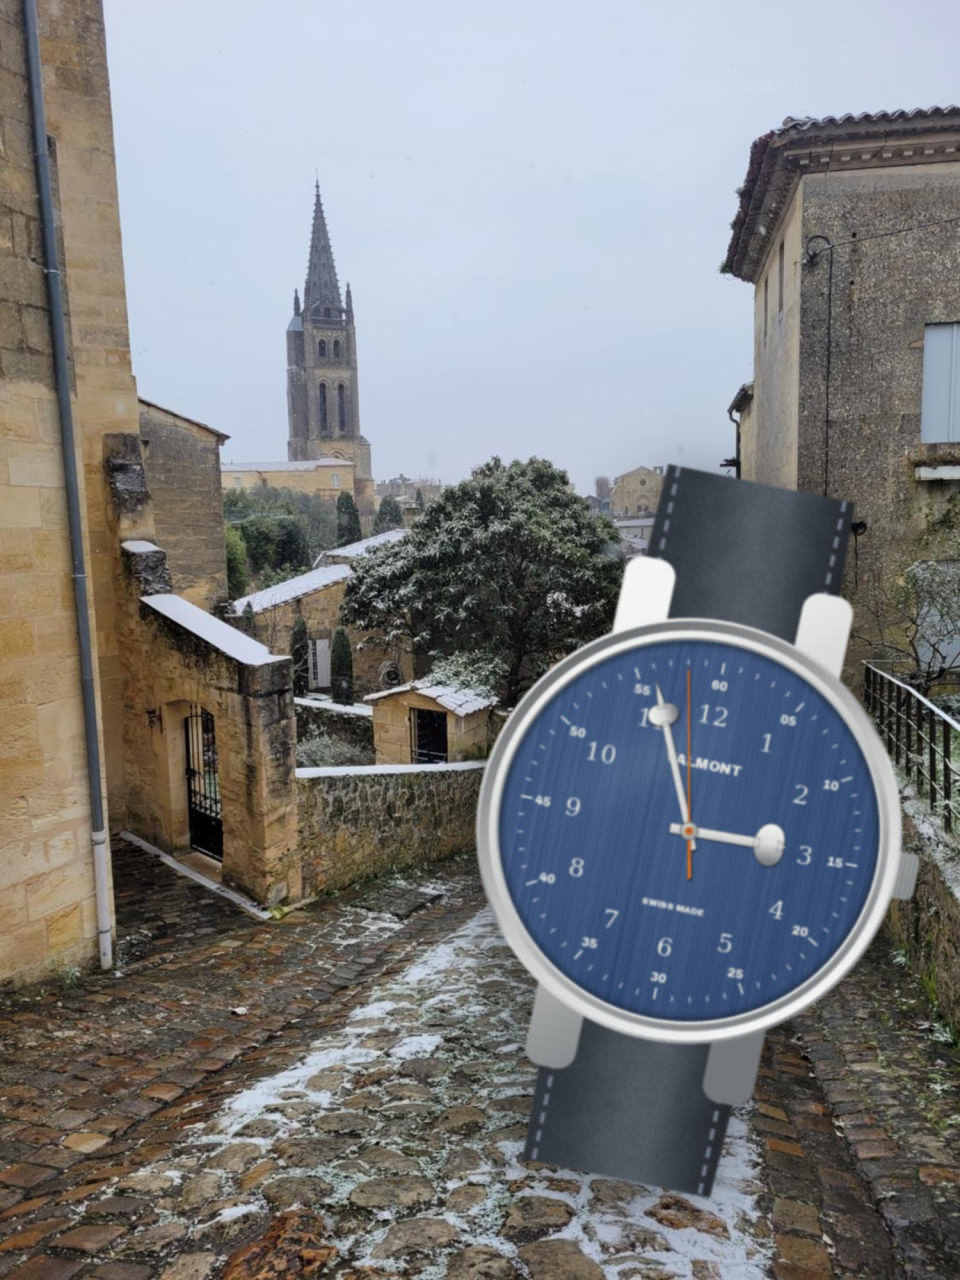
2 h 55 min 58 s
